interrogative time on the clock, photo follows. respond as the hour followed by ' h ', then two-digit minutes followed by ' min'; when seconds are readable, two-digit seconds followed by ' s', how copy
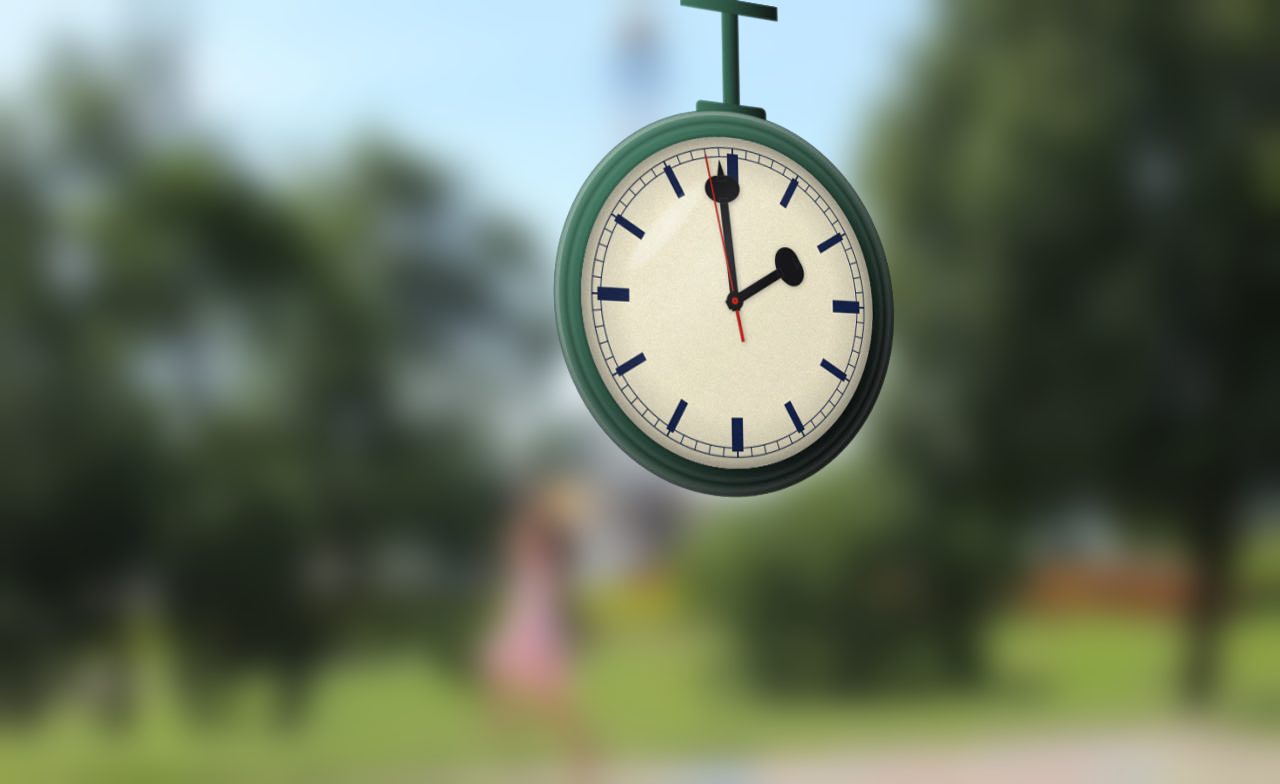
1 h 58 min 58 s
